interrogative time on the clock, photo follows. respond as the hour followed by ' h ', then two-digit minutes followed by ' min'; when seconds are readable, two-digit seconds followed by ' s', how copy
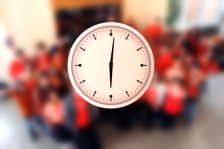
6 h 01 min
